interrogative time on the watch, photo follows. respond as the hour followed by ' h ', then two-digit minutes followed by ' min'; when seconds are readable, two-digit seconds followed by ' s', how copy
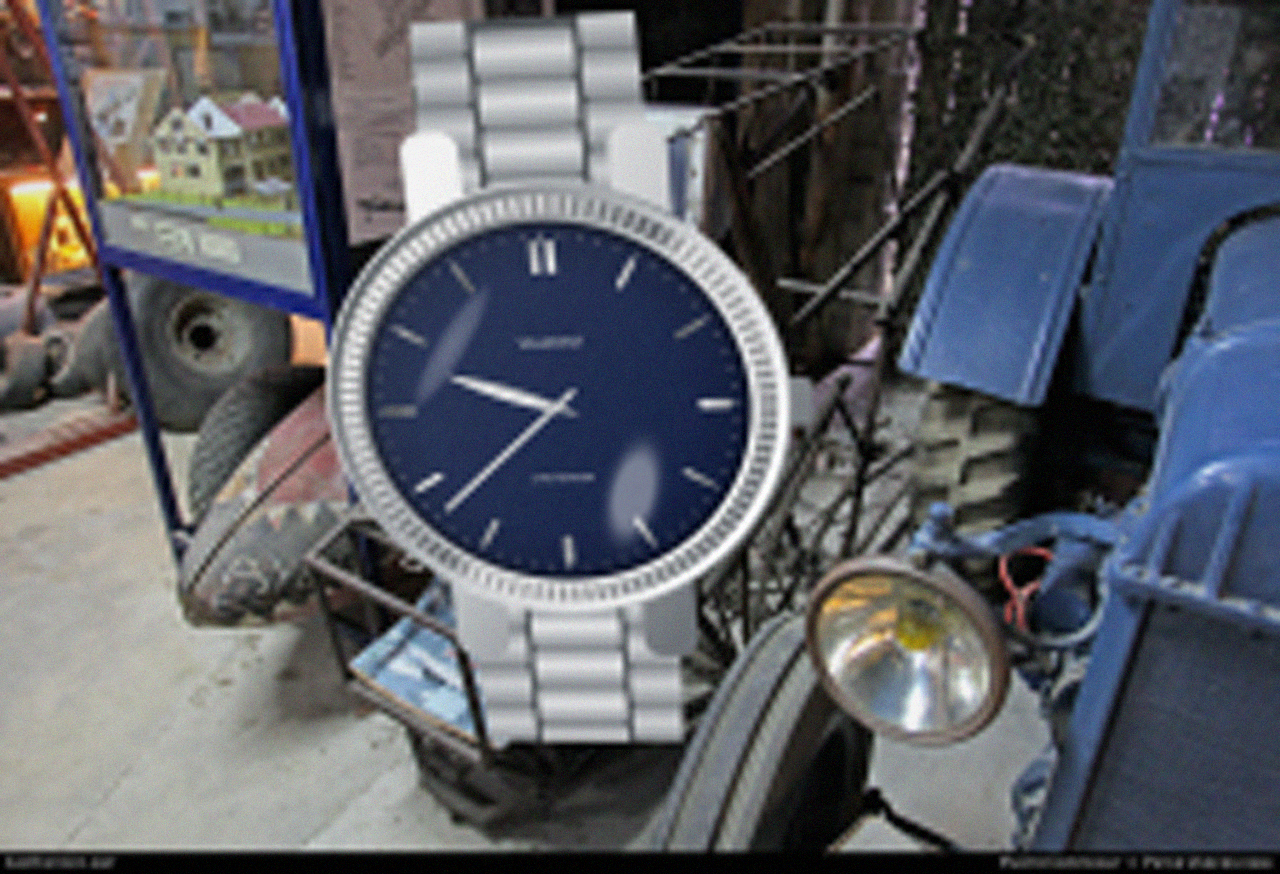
9 h 38 min
